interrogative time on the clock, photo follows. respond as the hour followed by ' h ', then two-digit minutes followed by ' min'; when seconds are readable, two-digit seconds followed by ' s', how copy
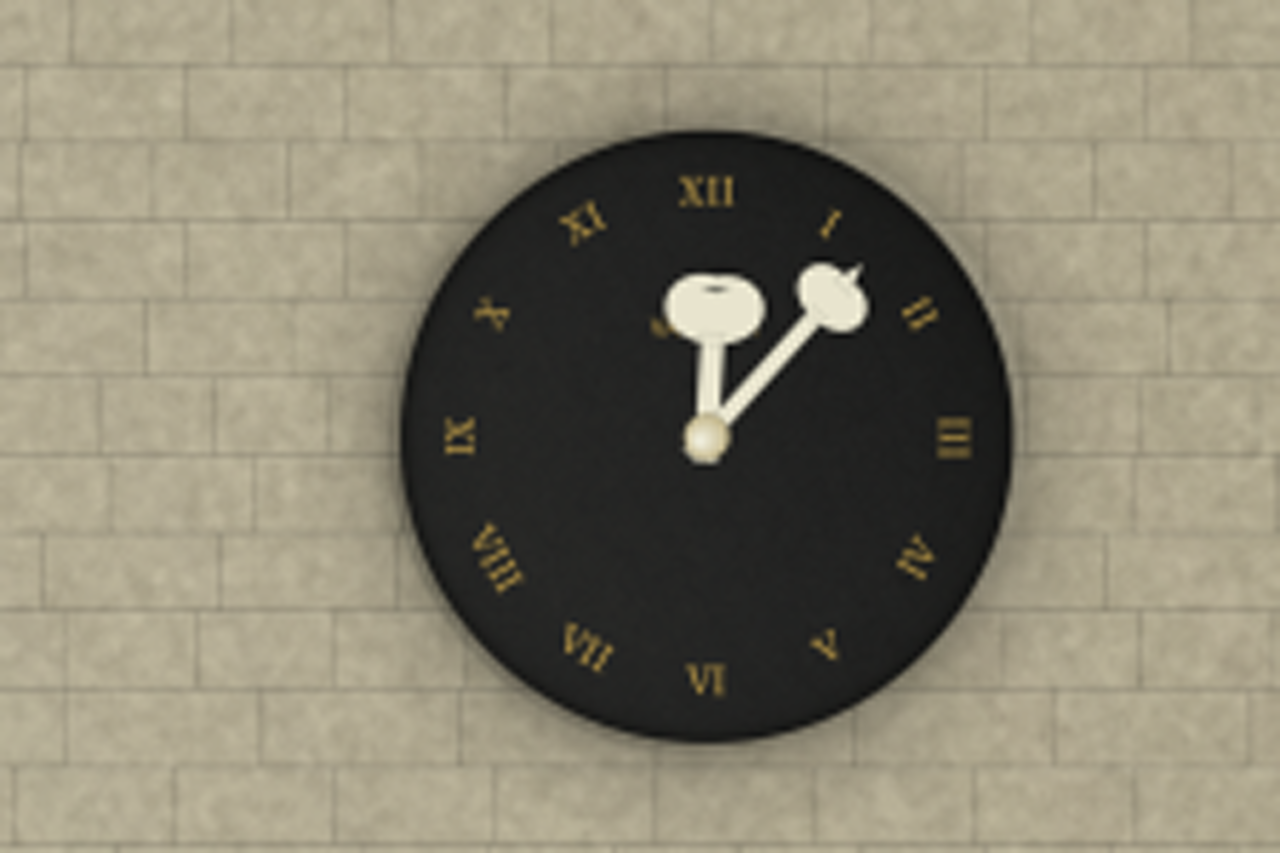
12 h 07 min
